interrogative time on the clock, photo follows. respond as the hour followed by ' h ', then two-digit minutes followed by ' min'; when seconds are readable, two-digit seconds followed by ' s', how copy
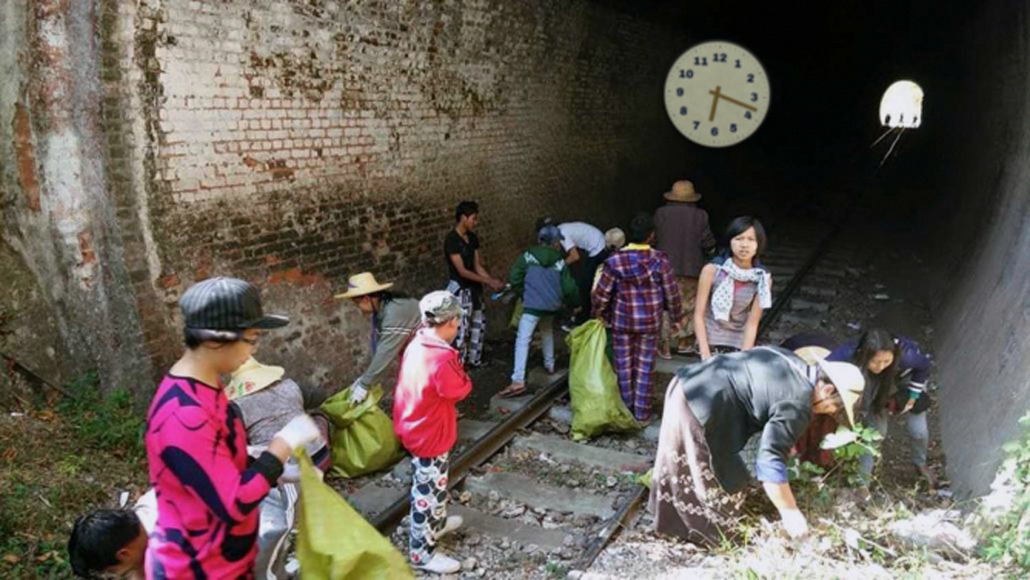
6 h 18 min
